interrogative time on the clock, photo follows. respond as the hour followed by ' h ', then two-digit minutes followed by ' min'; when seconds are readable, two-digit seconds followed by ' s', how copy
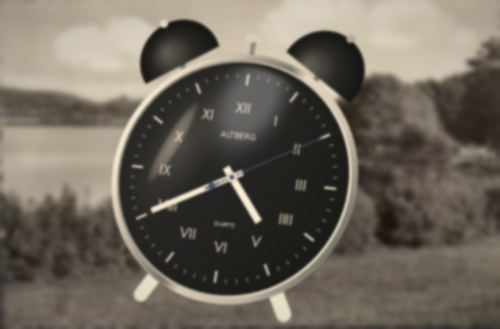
4 h 40 min 10 s
